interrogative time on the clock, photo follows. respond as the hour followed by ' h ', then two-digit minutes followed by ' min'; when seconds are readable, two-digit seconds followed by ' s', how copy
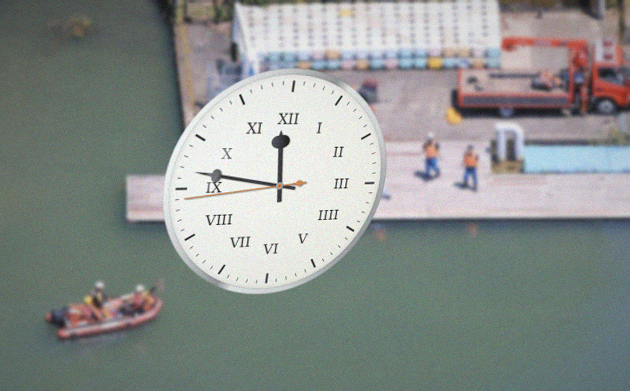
11 h 46 min 44 s
